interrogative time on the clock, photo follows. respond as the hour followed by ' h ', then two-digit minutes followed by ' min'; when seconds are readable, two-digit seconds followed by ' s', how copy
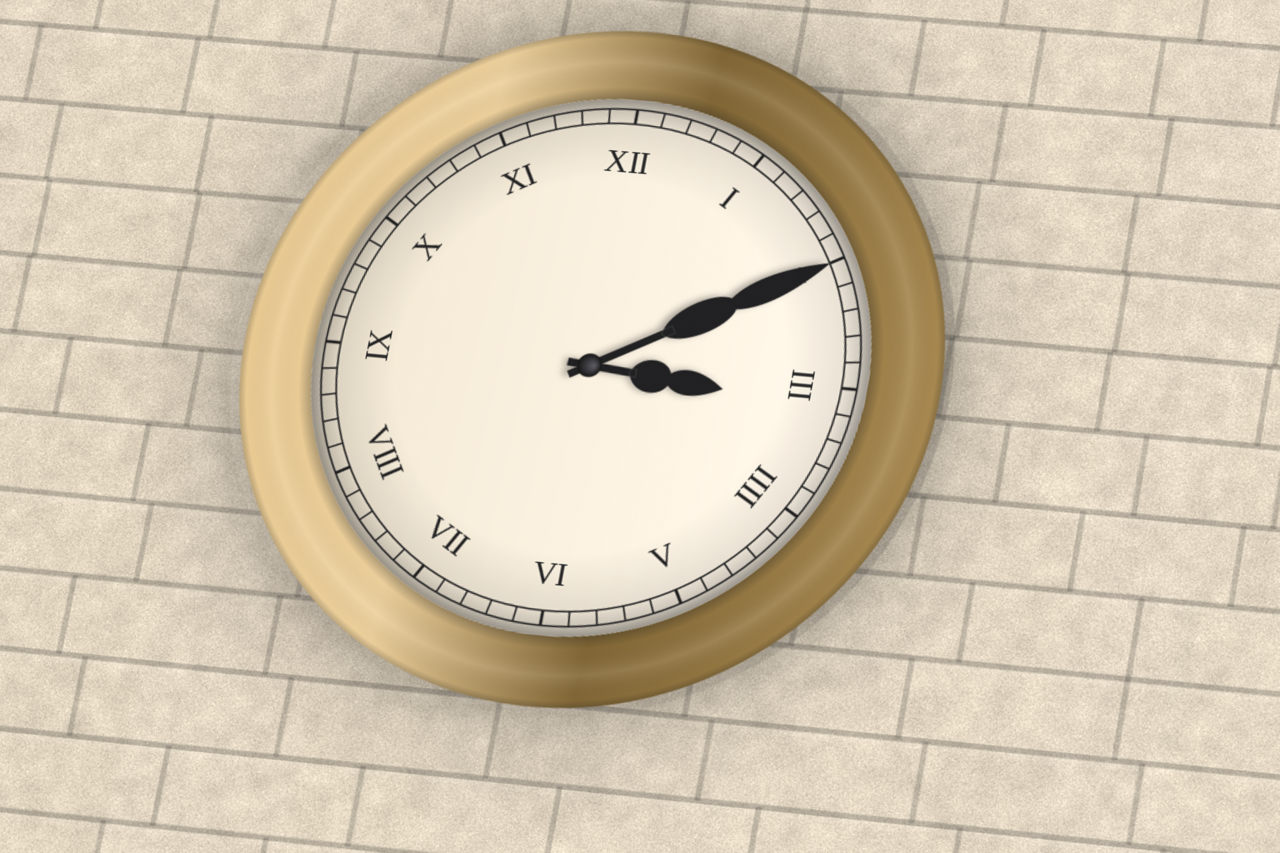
3 h 10 min
